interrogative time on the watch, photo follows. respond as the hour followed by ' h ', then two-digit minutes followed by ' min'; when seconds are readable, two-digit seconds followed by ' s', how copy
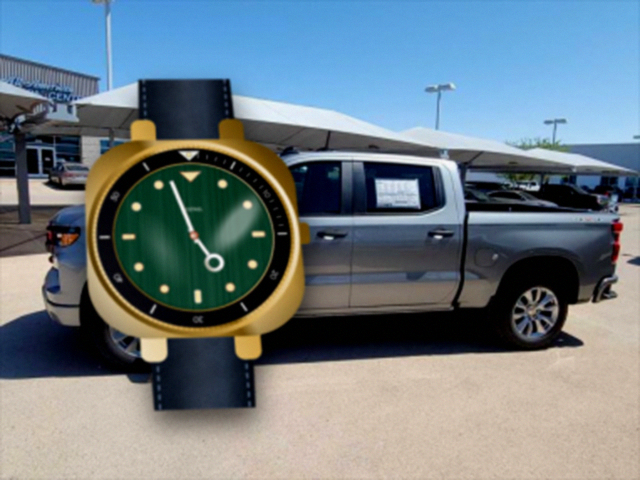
4 h 57 min
